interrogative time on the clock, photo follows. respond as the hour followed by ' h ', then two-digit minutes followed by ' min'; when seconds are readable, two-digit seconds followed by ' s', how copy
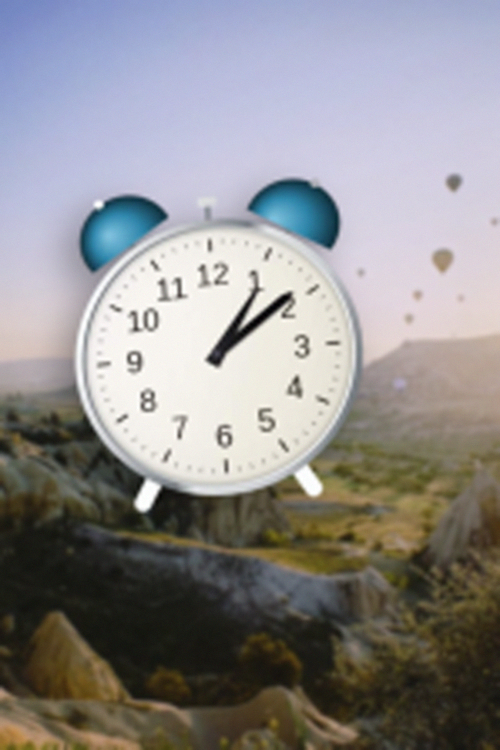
1 h 09 min
